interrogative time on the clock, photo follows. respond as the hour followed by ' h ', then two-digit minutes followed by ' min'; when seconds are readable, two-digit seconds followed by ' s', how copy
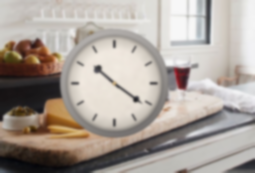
10 h 21 min
